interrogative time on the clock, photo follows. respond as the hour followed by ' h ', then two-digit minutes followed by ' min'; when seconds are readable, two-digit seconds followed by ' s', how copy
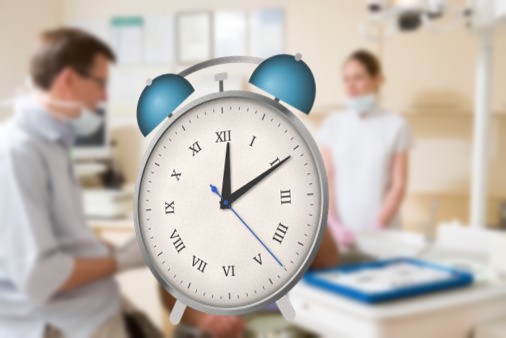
12 h 10 min 23 s
